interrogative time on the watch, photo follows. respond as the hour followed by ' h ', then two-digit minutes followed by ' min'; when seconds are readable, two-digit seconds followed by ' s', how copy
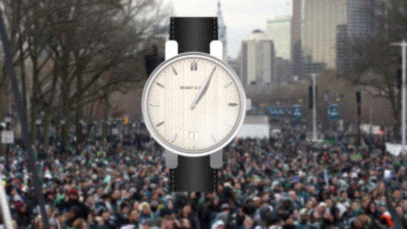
1 h 05 min
